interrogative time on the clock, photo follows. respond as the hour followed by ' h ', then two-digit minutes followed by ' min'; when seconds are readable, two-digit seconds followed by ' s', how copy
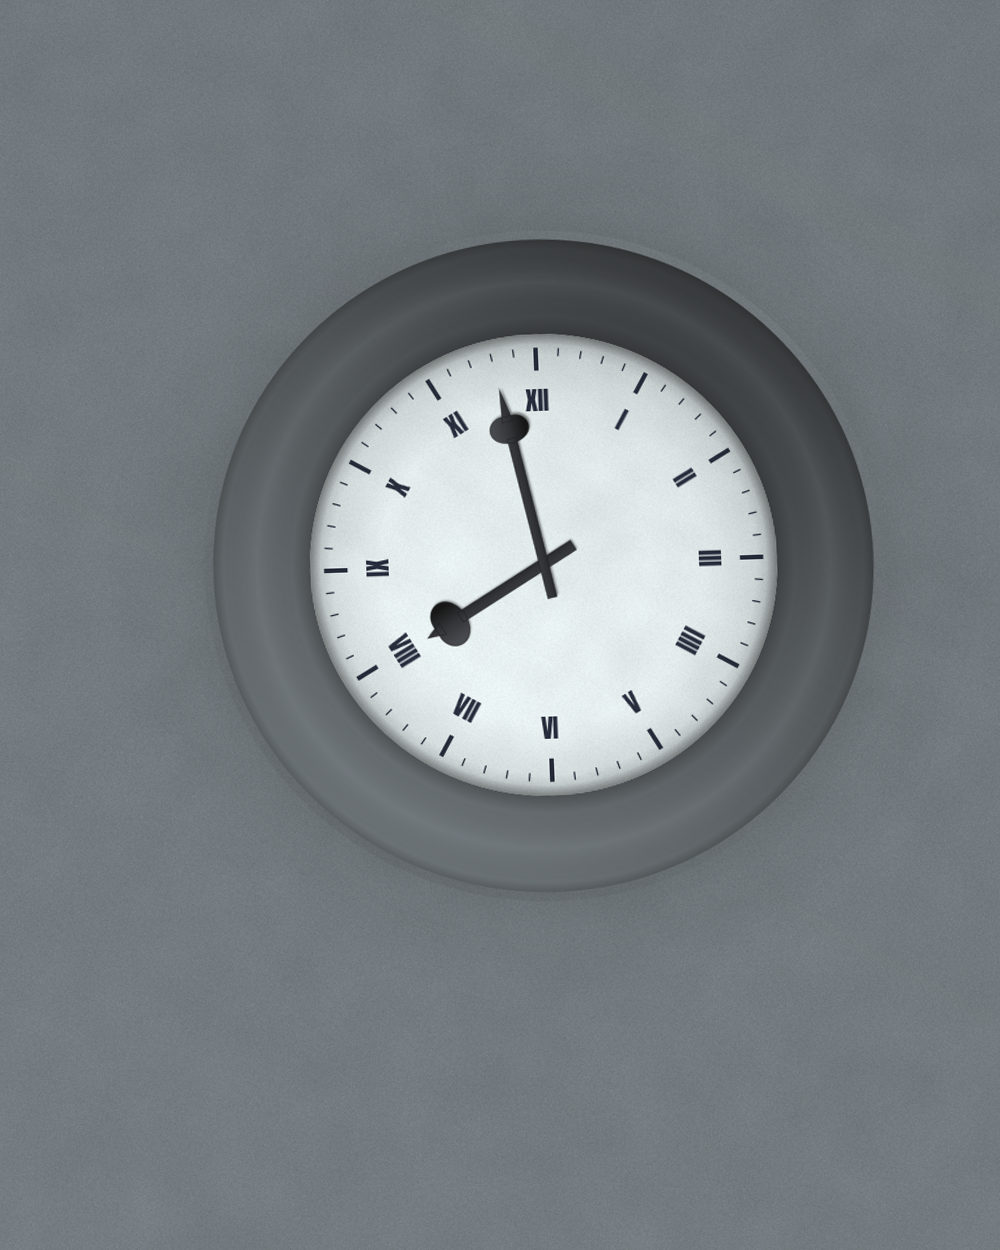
7 h 58 min
